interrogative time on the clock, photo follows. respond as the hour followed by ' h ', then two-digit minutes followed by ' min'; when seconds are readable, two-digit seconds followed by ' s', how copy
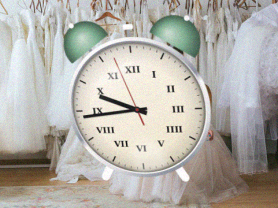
9 h 43 min 57 s
